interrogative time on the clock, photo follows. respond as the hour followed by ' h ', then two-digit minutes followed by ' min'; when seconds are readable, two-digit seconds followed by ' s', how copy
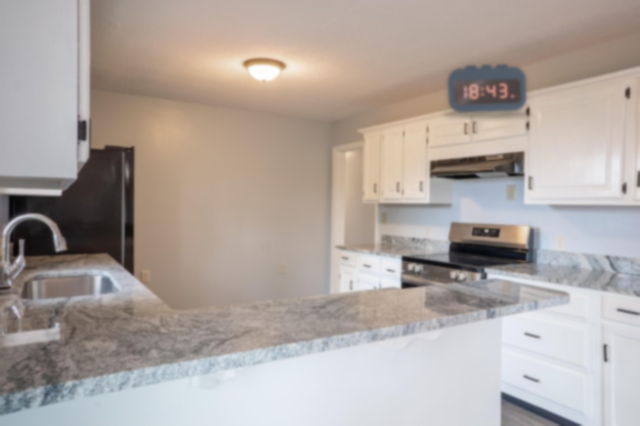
18 h 43 min
